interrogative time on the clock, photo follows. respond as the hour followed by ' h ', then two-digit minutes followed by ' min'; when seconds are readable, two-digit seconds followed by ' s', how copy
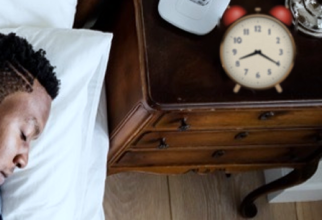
8 h 20 min
